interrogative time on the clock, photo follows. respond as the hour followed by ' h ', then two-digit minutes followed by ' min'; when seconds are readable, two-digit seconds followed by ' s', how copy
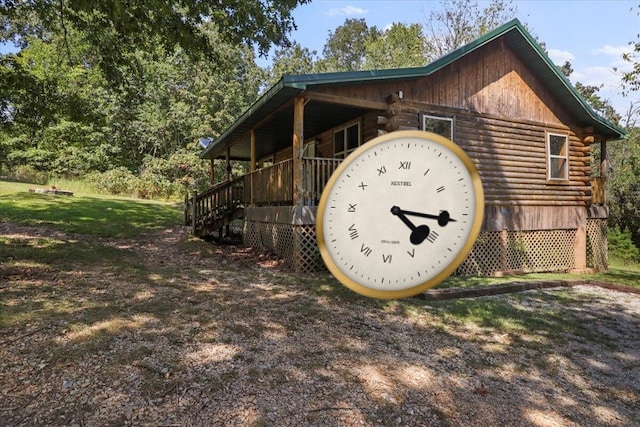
4 h 16 min
